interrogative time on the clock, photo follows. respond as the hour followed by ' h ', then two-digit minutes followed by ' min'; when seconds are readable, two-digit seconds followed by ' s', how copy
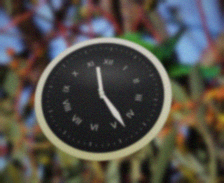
11 h 23 min
